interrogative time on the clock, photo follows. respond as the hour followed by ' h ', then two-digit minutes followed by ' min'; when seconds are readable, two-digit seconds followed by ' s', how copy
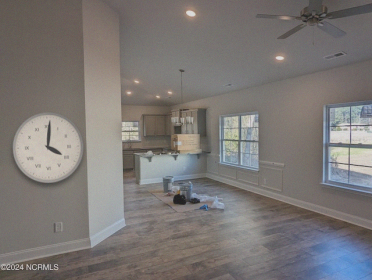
4 h 01 min
